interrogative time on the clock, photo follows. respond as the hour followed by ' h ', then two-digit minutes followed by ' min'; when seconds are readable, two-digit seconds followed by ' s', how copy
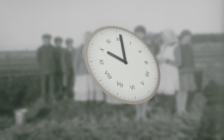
10 h 01 min
